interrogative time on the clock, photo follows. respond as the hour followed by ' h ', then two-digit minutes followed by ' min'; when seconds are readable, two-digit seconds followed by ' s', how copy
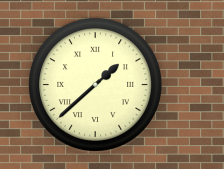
1 h 38 min
